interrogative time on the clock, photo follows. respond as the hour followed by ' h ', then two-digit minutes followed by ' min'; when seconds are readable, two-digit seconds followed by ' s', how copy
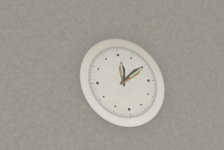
12 h 10 min
